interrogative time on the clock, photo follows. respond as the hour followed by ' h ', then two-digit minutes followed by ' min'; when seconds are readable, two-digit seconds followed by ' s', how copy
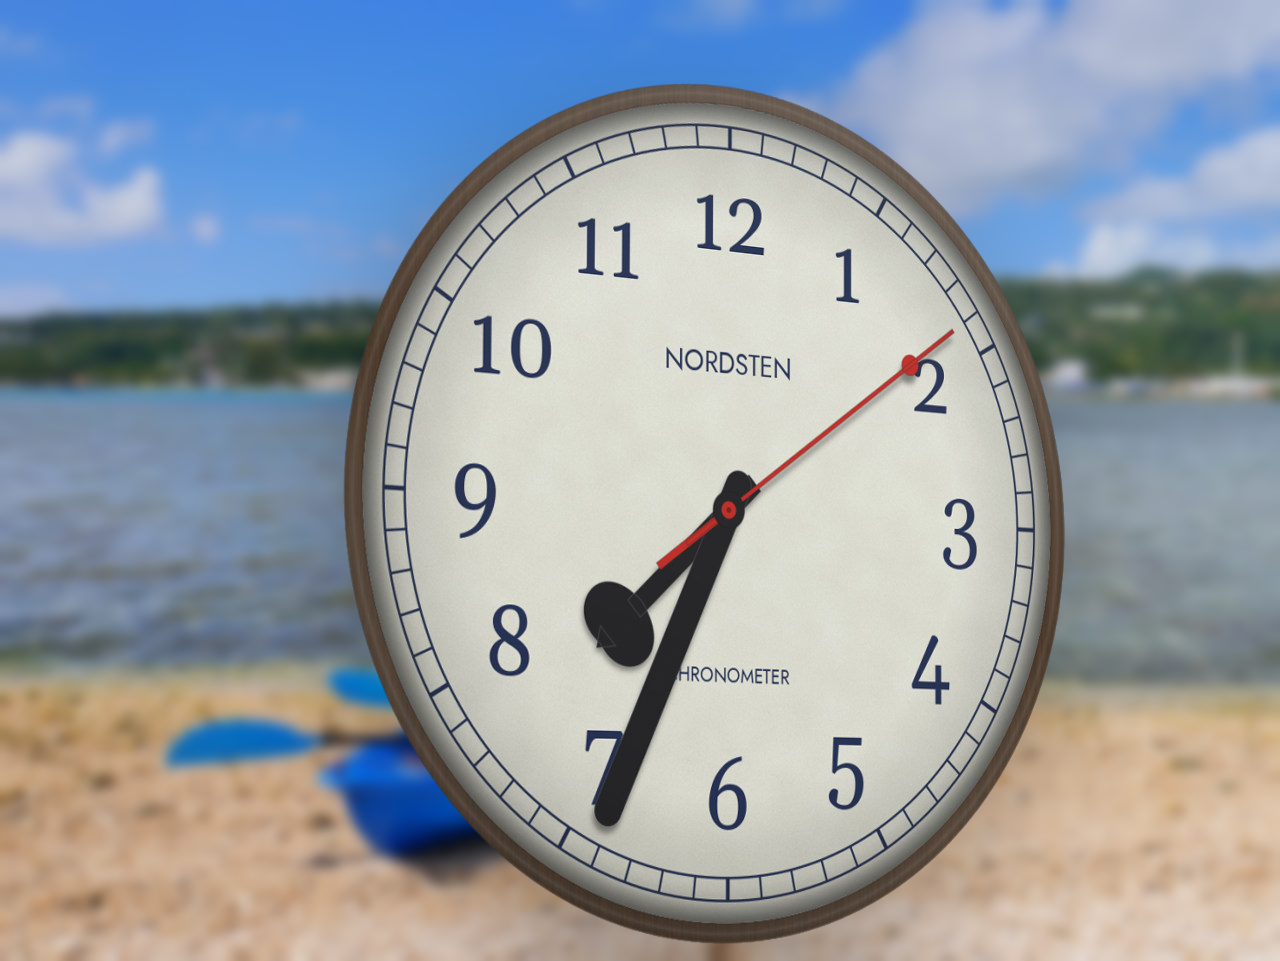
7 h 34 min 09 s
